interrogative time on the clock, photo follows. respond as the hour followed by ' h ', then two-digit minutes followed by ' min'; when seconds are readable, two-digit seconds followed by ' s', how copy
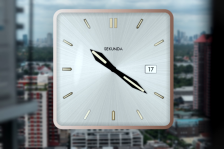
10 h 21 min
